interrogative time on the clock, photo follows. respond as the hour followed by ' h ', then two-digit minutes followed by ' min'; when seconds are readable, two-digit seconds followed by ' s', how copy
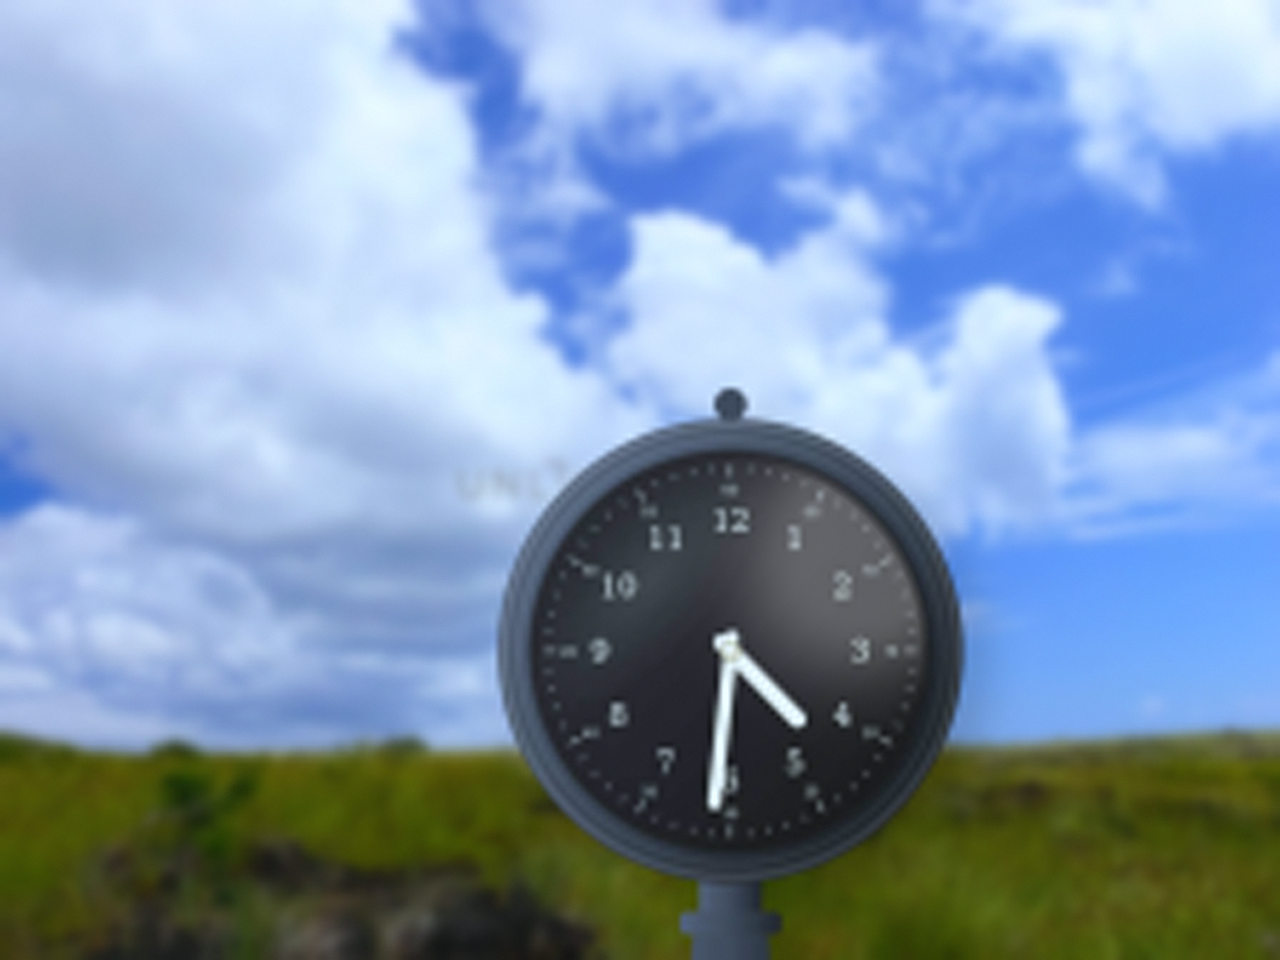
4 h 31 min
